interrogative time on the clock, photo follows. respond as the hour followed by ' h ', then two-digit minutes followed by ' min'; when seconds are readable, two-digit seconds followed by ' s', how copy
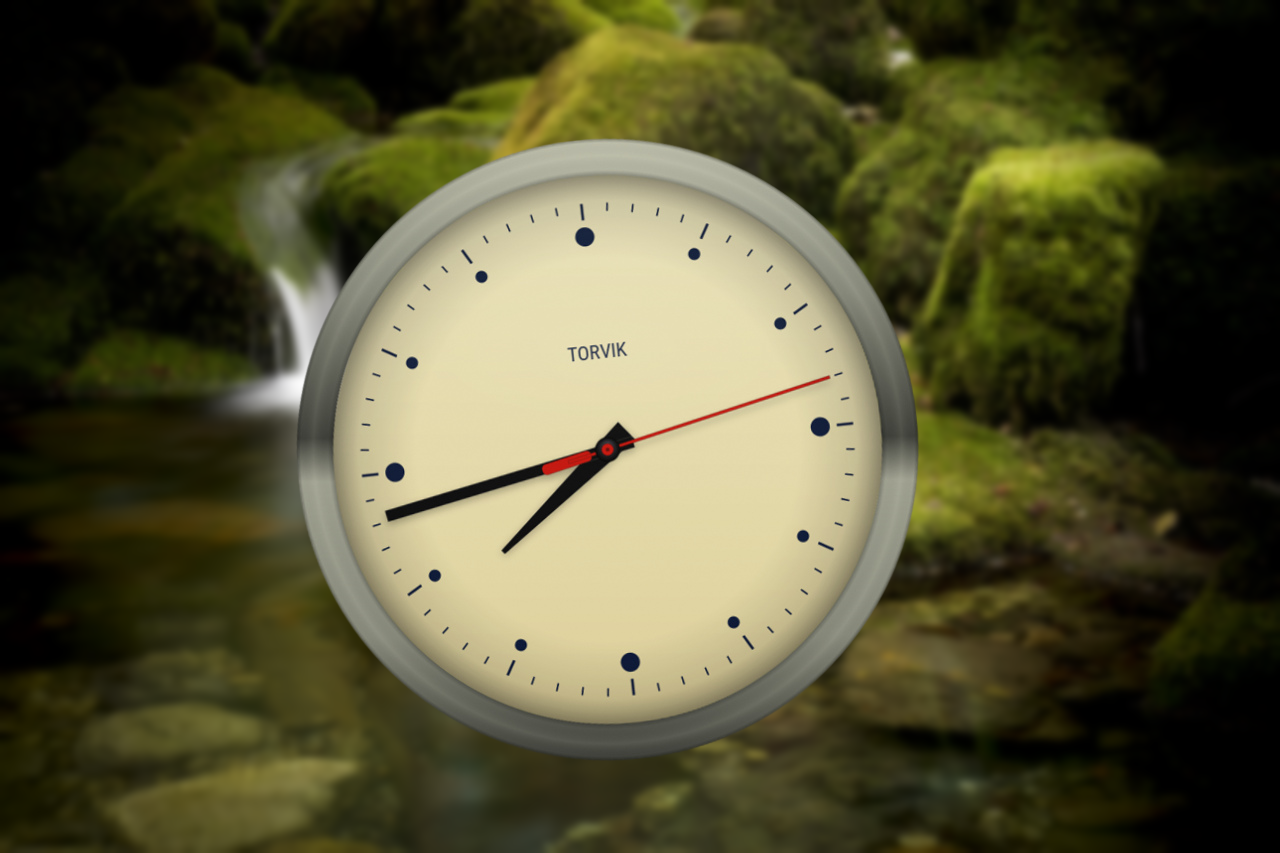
7 h 43 min 13 s
